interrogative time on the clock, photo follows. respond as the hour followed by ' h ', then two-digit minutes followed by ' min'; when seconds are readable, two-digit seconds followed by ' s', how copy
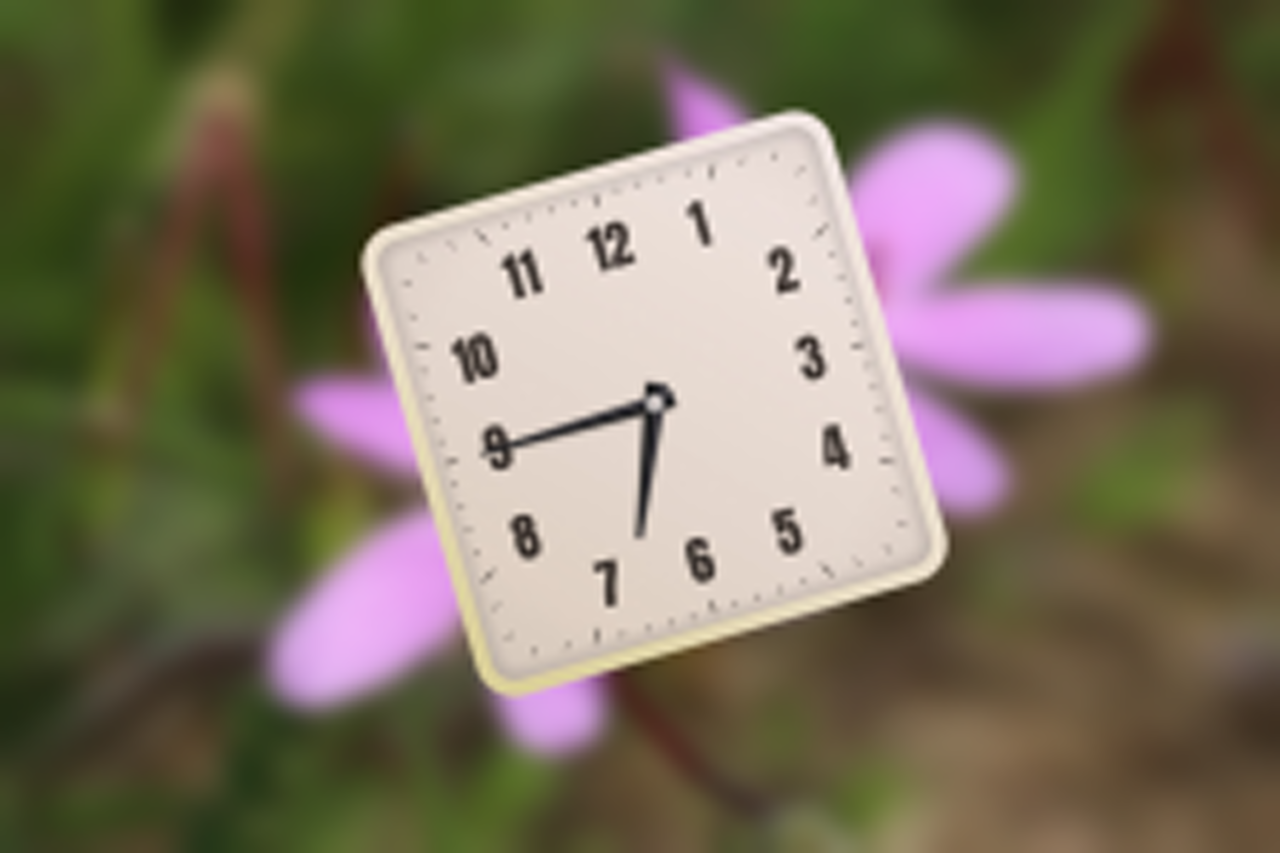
6 h 45 min
